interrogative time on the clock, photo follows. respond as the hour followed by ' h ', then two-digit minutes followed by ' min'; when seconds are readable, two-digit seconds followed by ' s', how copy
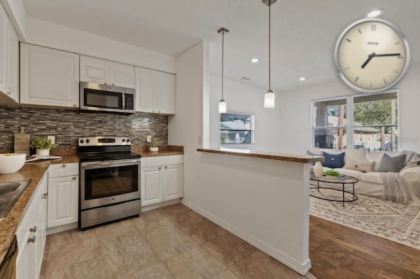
7 h 14 min
